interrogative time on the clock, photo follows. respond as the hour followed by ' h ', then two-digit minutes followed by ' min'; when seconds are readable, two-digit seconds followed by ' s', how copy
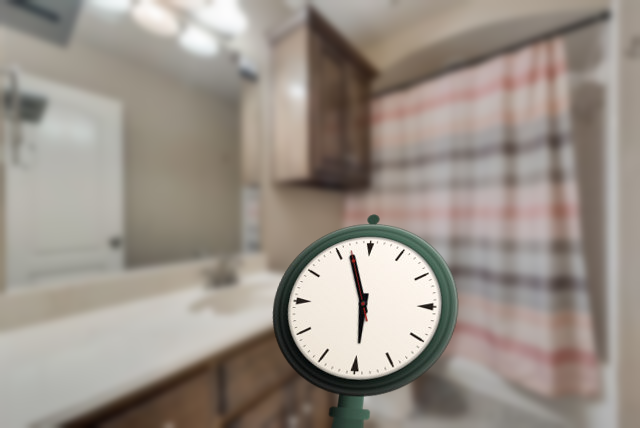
5 h 56 min 57 s
